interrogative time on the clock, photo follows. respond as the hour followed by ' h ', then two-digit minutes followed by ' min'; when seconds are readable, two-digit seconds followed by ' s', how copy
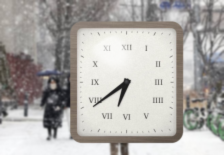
6 h 39 min
